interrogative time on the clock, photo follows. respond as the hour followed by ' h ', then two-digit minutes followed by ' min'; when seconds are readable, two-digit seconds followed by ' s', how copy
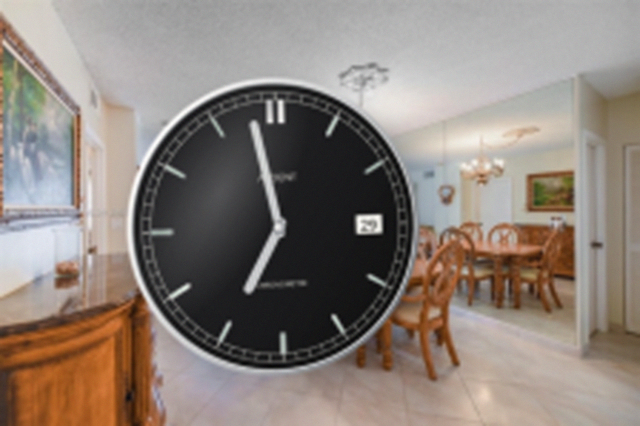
6 h 58 min
